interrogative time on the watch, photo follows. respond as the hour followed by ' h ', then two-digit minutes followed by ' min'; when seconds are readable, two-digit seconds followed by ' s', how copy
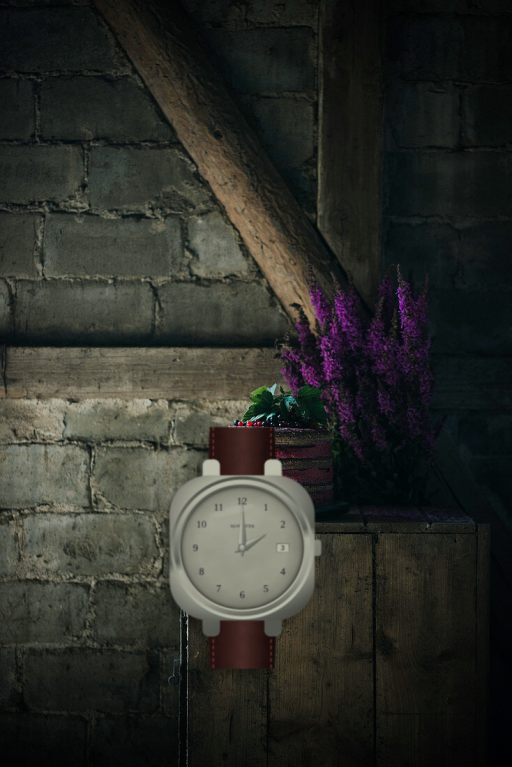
2 h 00 min
